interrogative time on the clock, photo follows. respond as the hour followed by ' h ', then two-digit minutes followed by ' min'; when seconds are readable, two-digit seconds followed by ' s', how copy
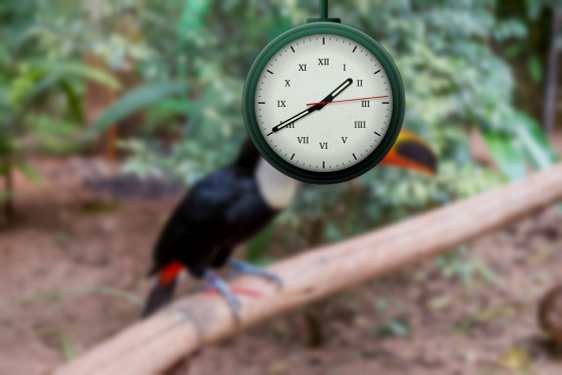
1 h 40 min 14 s
